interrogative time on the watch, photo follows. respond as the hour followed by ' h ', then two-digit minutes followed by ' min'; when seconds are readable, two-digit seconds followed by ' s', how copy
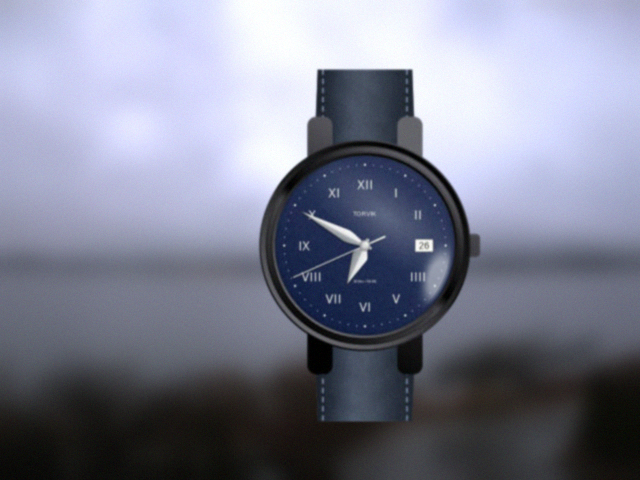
6 h 49 min 41 s
